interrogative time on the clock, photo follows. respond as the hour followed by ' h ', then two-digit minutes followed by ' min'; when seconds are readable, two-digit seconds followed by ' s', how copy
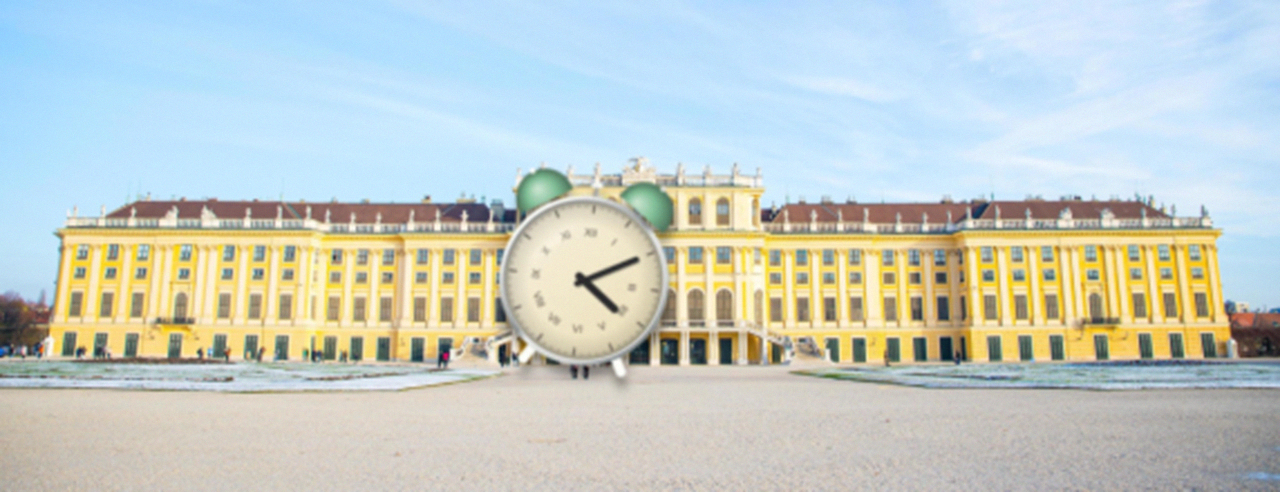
4 h 10 min
